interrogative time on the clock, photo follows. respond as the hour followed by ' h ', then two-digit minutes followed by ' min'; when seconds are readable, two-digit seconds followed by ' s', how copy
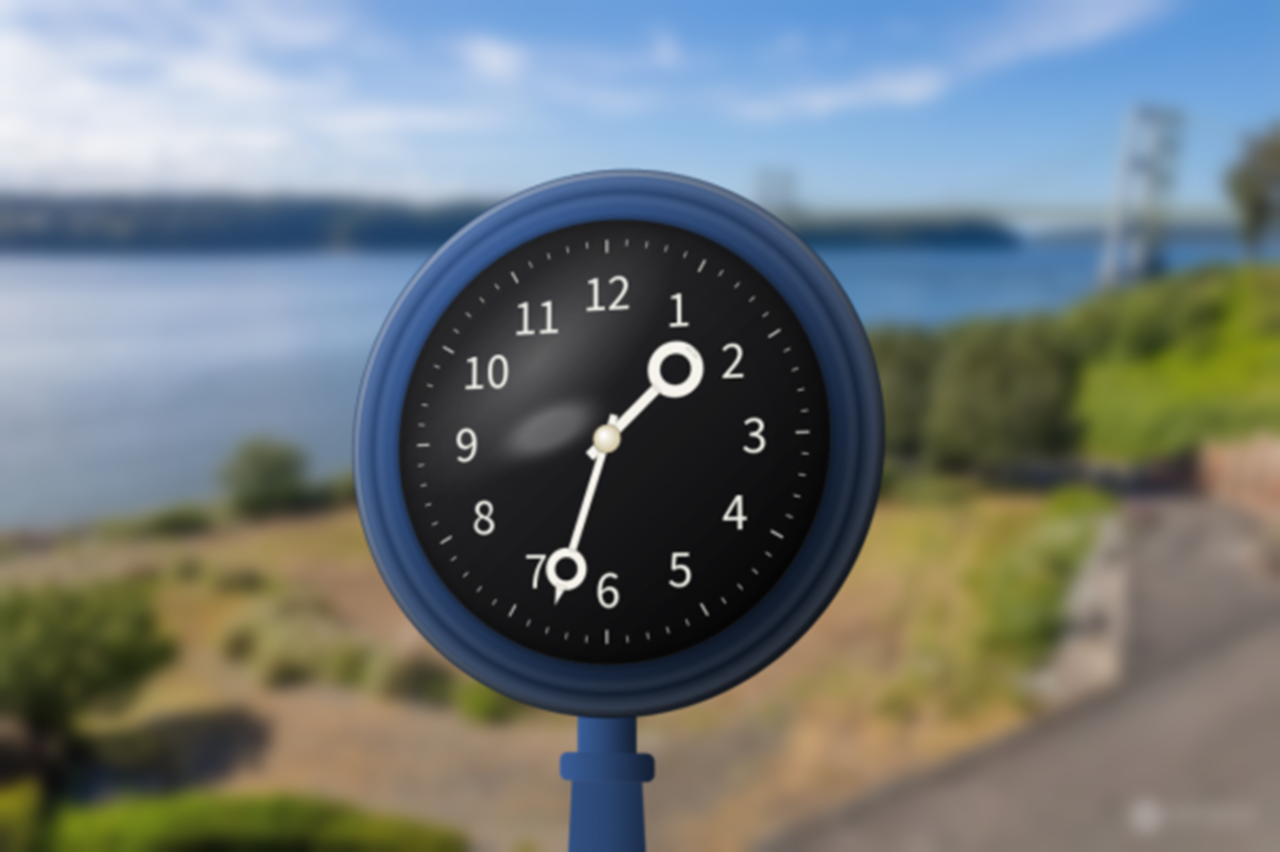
1 h 33 min
